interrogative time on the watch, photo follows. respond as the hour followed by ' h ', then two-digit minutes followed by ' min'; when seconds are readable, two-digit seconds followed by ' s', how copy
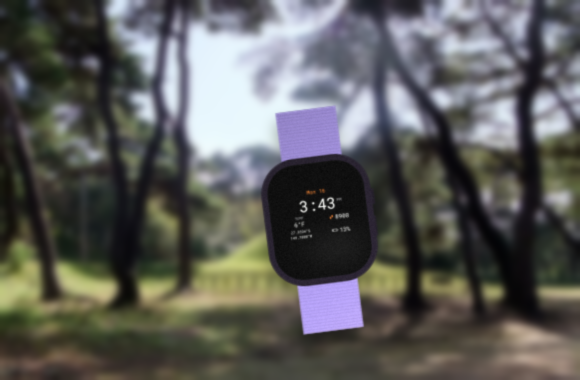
3 h 43 min
